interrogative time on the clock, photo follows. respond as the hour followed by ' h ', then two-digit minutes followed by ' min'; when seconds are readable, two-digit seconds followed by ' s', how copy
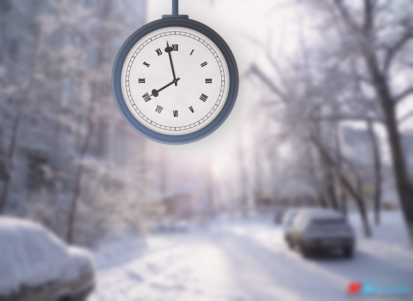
7 h 58 min
